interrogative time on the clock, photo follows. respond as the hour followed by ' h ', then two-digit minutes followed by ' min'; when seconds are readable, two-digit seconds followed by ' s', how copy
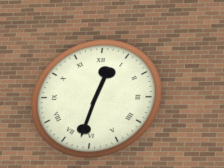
12 h 32 min
